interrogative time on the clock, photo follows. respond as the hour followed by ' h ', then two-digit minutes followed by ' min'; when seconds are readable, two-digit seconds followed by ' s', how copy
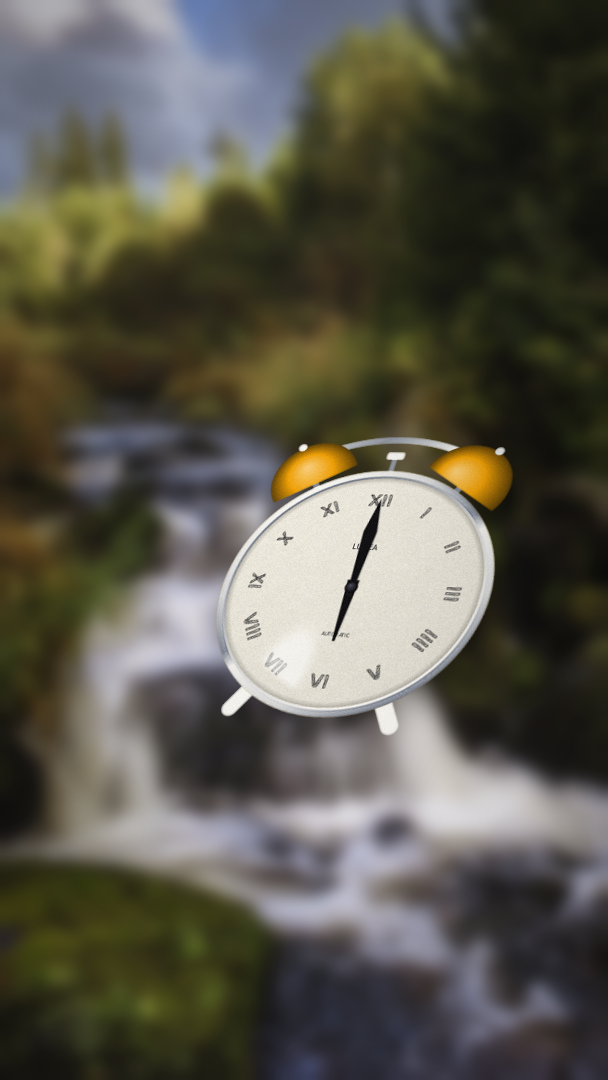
6 h 00 min
